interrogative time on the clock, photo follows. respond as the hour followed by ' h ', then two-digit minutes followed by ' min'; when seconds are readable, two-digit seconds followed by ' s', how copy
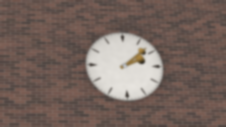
2 h 08 min
